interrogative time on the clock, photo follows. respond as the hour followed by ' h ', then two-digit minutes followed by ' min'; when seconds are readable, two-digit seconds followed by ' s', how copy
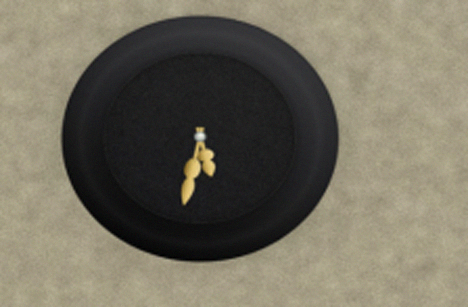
5 h 32 min
